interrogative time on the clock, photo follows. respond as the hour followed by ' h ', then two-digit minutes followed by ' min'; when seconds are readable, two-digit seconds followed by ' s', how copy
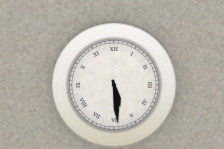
5 h 29 min
